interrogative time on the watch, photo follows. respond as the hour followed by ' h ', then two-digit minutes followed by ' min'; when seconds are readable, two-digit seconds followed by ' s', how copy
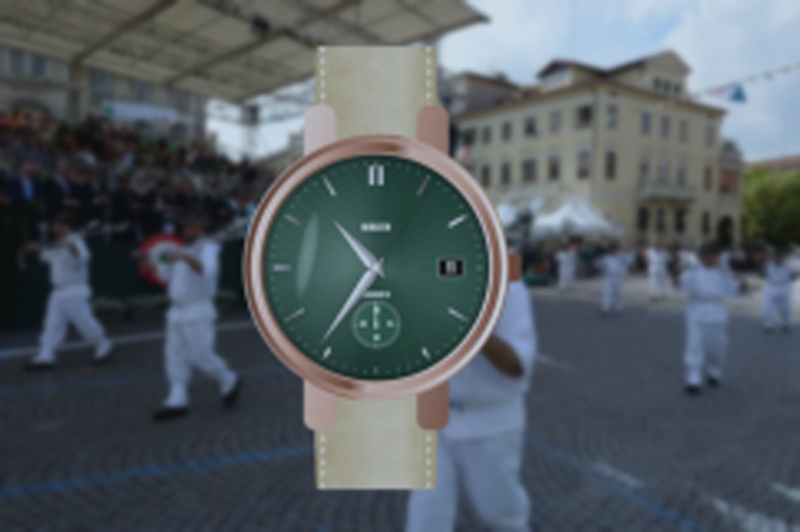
10 h 36 min
